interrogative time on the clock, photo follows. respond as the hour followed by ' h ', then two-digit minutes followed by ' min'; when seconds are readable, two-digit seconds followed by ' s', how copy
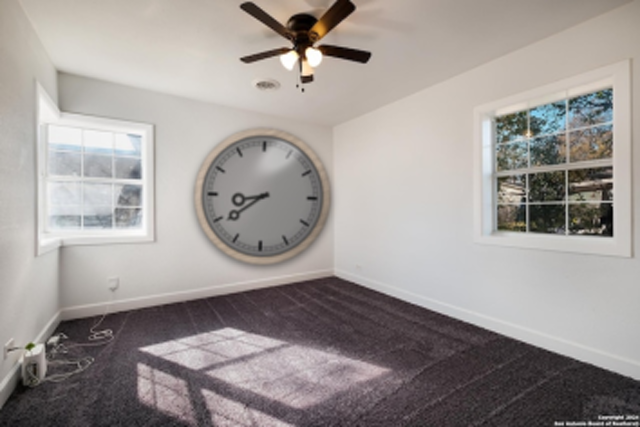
8 h 39 min
